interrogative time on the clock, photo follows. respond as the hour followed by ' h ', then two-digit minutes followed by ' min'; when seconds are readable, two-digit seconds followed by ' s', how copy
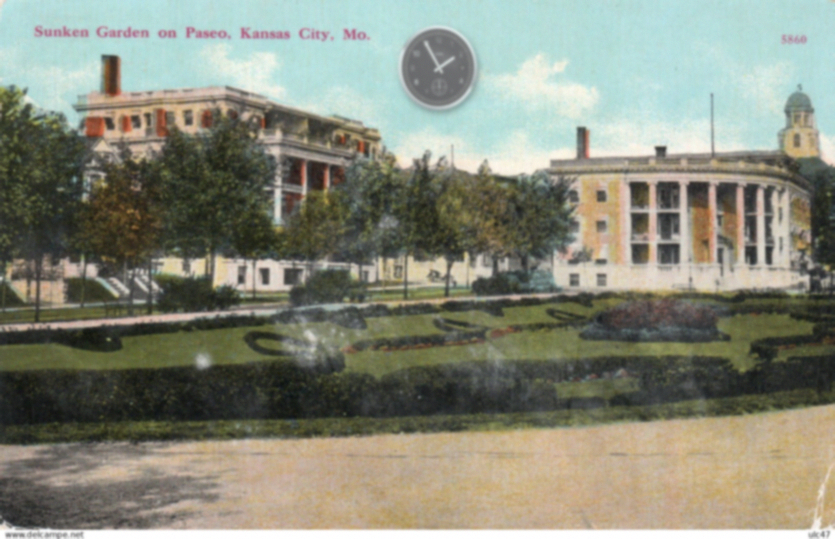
1 h 55 min
